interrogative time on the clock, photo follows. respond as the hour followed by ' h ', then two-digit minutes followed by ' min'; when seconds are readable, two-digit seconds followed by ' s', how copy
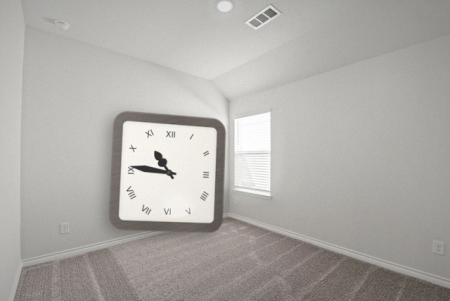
10 h 46 min
